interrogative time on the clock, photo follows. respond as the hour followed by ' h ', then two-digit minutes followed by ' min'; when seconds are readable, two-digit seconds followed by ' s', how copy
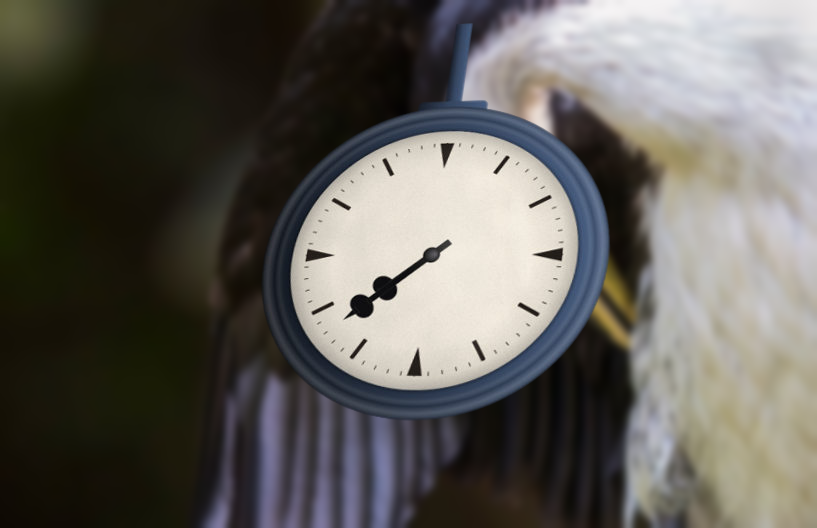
7 h 38 min
